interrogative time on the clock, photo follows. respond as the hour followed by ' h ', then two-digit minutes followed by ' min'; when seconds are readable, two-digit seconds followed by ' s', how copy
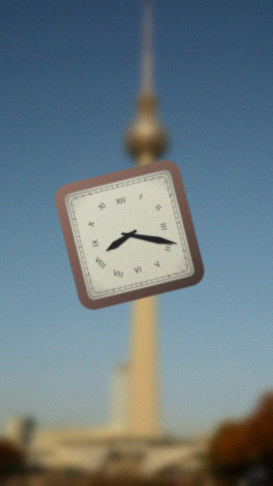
8 h 19 min
